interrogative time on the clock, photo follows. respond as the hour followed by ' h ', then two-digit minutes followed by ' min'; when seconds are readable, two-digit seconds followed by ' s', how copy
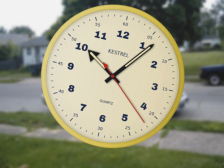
10 h 06 min 22 s
